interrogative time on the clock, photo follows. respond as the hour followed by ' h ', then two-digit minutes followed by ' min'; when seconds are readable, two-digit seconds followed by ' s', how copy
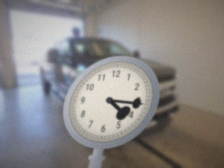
4 h 16 min
